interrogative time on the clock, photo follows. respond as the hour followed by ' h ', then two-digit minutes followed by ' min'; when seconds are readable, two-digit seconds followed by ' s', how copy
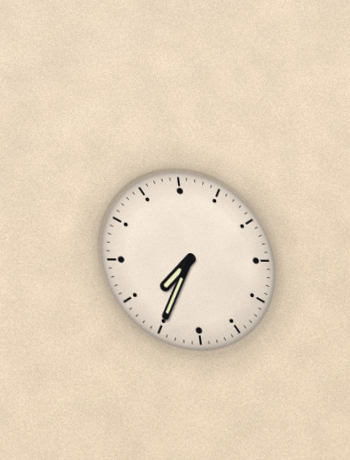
7 h 35 min
